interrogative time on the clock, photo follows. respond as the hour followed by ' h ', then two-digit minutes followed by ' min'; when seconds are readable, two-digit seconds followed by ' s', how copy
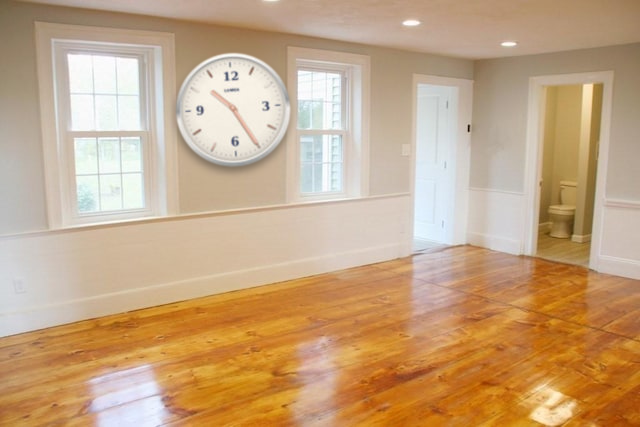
10 h 25 min
